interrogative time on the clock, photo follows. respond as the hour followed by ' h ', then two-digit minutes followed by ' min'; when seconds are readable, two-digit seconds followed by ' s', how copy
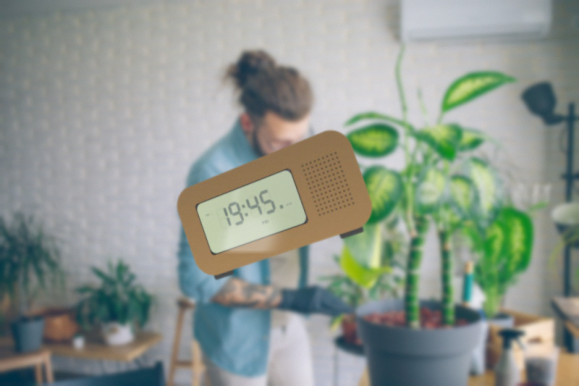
19 h 45 min
